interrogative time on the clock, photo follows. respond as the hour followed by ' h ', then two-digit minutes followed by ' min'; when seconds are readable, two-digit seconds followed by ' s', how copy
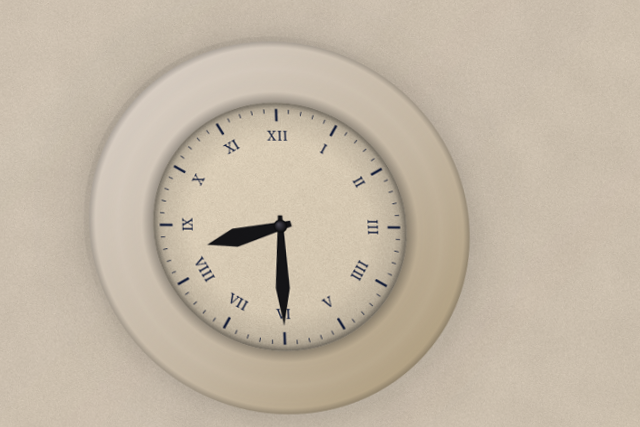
8 h 30 min
